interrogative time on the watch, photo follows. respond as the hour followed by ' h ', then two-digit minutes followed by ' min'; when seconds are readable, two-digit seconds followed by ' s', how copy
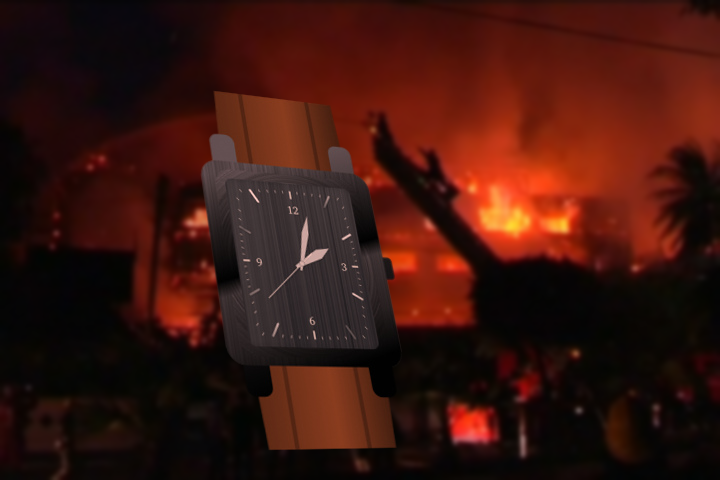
2 h 02 min 38 s
